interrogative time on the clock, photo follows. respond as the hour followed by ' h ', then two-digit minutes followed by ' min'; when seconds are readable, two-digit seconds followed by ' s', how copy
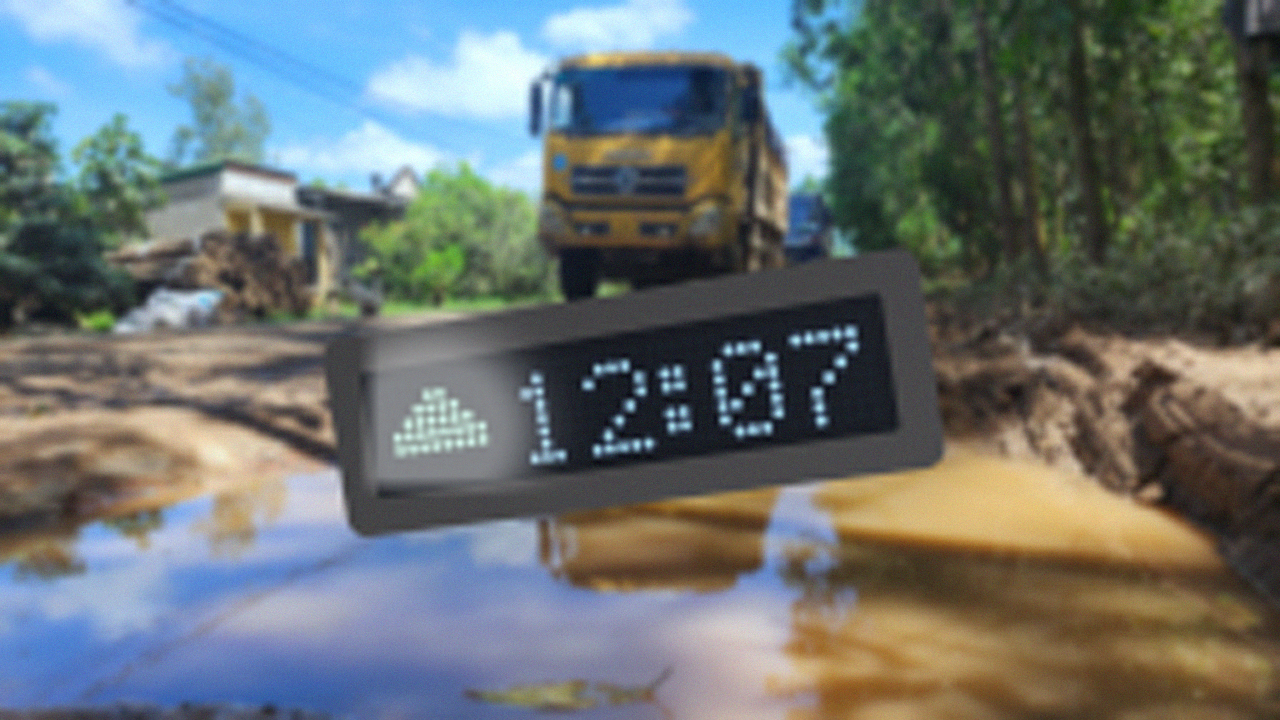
12 h 07 min
